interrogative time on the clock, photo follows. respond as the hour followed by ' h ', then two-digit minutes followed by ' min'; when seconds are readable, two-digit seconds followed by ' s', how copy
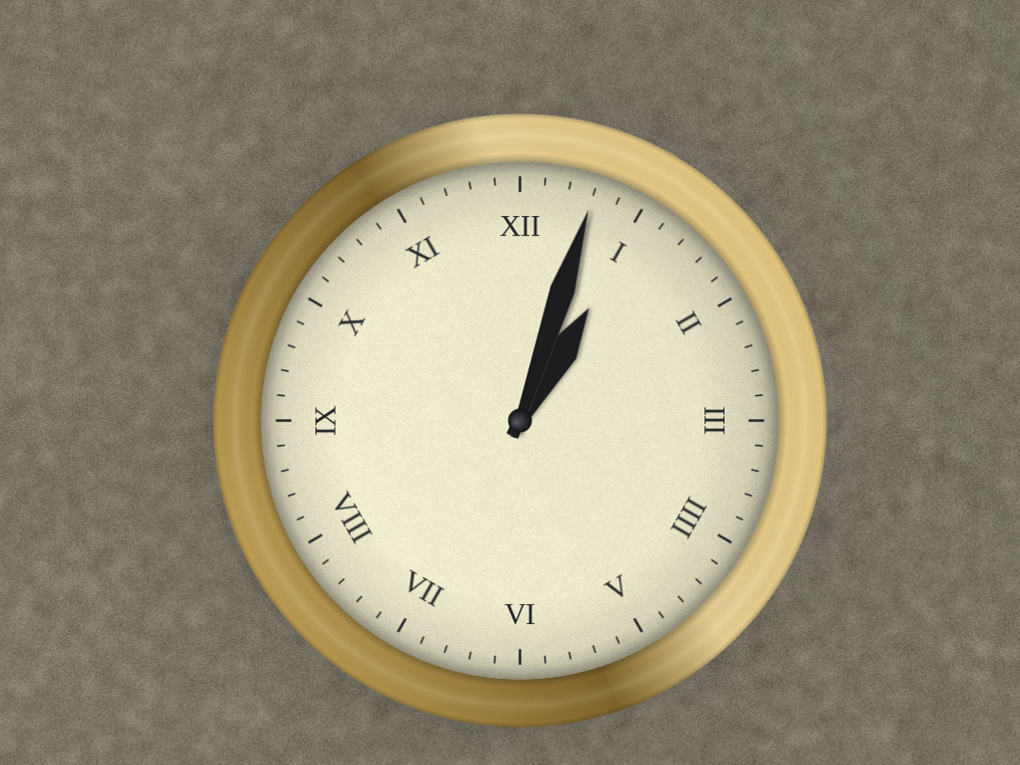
1 h 03 min
